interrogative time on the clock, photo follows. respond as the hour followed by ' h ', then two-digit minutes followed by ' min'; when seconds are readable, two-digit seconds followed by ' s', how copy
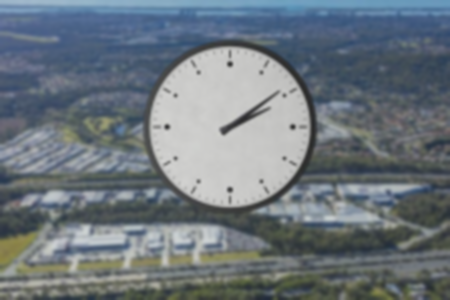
2 h 09 min
